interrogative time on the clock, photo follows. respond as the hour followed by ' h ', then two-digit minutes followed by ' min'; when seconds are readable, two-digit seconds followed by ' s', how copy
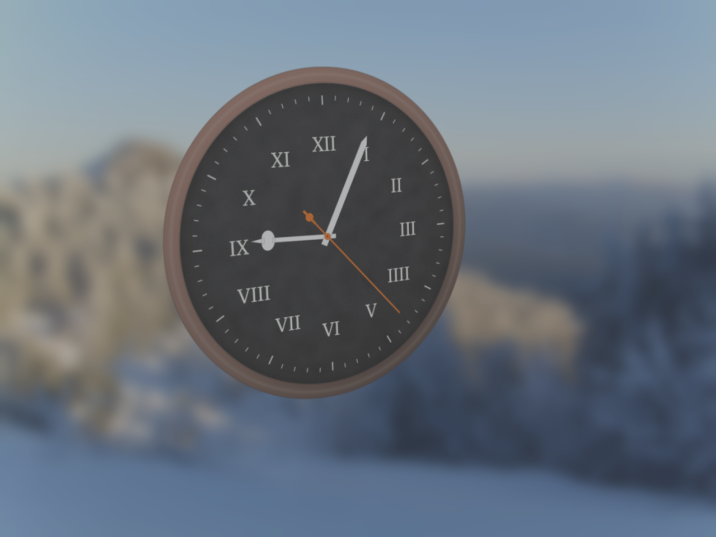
9 h 04 min 23 s
